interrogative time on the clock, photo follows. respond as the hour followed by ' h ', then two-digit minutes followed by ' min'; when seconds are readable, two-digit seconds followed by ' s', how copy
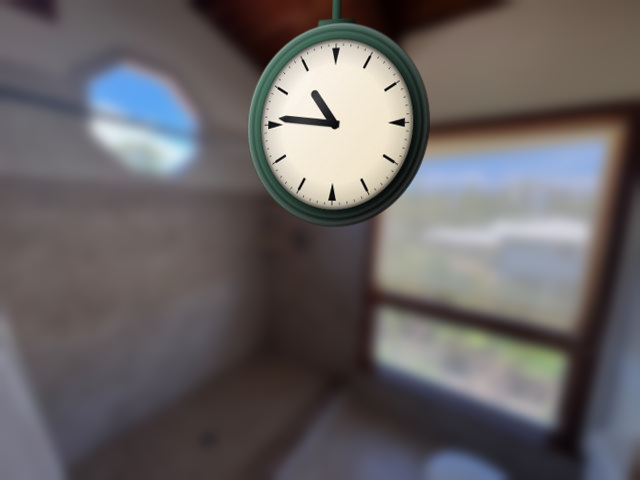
10 h 46 min
